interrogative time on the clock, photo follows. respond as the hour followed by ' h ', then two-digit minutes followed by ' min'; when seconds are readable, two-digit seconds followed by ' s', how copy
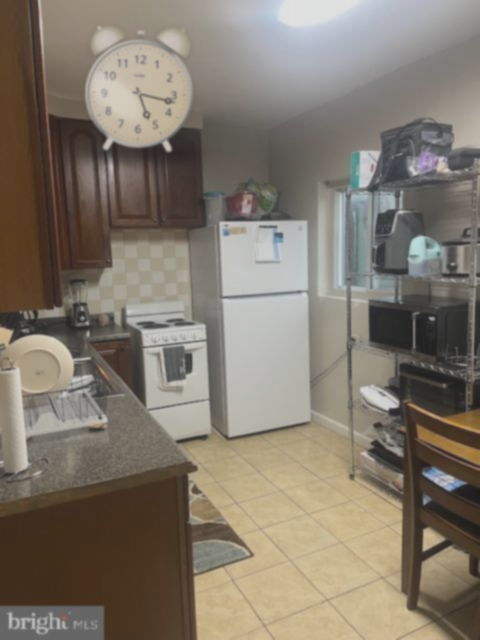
5 h 17 min
